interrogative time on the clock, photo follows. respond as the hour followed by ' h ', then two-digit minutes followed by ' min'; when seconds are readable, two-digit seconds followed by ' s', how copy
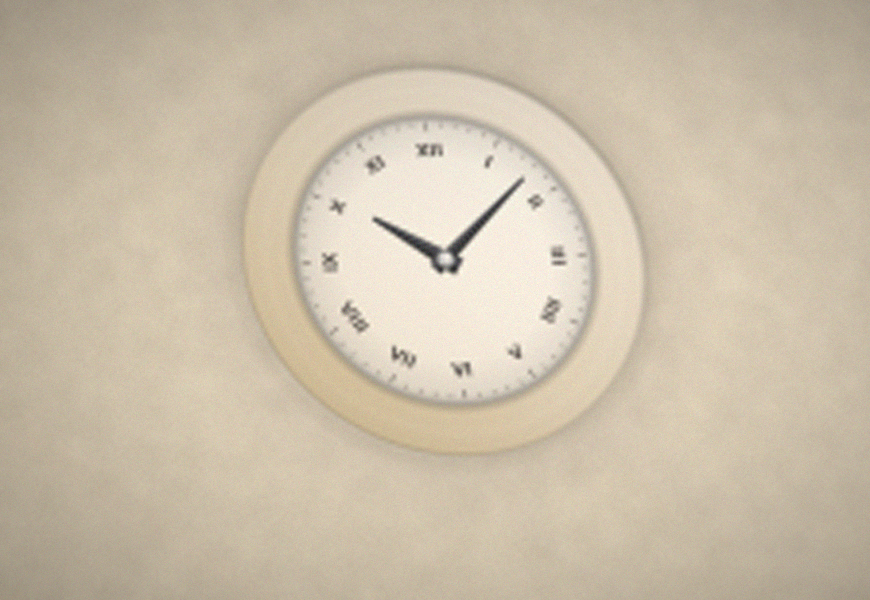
10 h 08 min
